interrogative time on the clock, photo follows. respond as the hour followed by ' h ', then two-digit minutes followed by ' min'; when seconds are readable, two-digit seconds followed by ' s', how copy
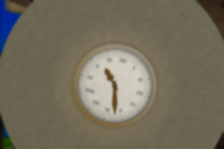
10 h 27 min
